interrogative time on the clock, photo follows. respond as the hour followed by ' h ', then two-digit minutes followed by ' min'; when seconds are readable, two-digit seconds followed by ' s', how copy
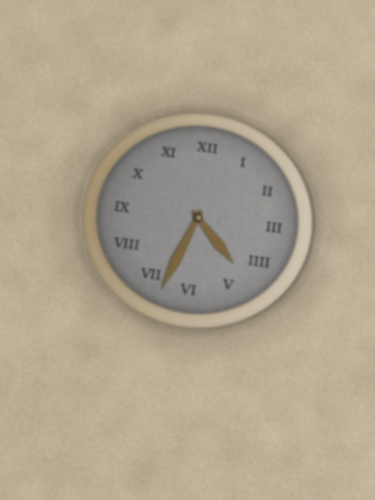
4 h 33 min
